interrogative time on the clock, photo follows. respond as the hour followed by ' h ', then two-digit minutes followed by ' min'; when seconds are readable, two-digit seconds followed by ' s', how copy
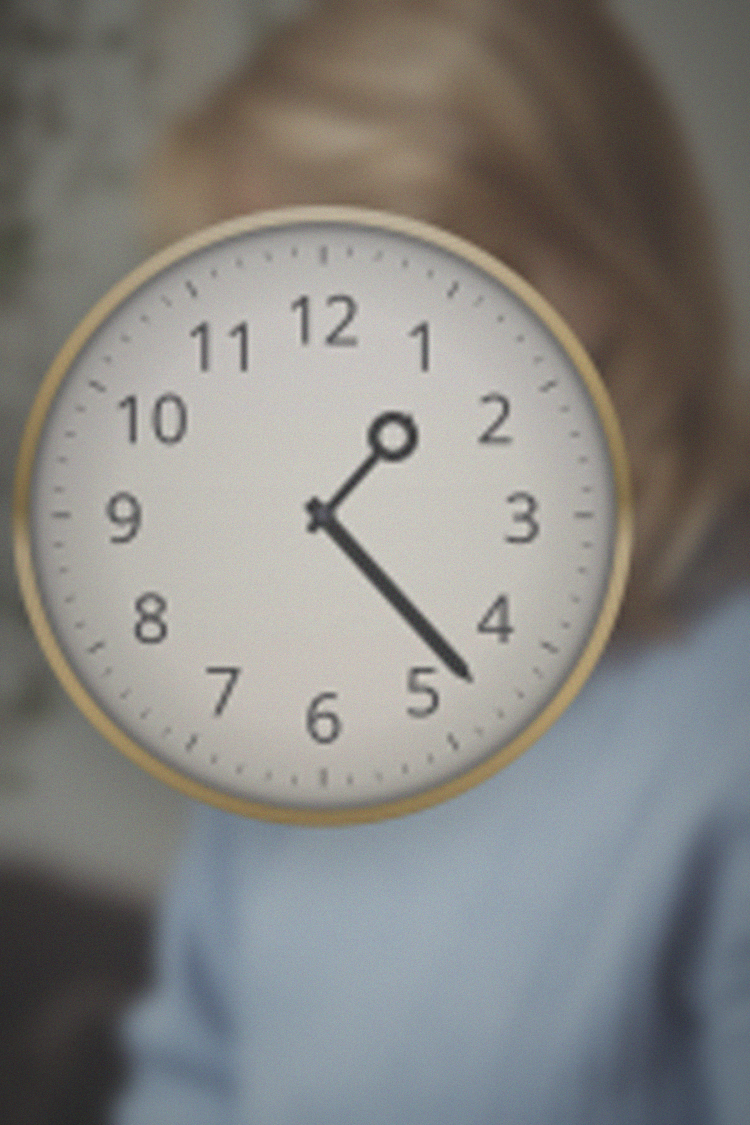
1 h 23 min
